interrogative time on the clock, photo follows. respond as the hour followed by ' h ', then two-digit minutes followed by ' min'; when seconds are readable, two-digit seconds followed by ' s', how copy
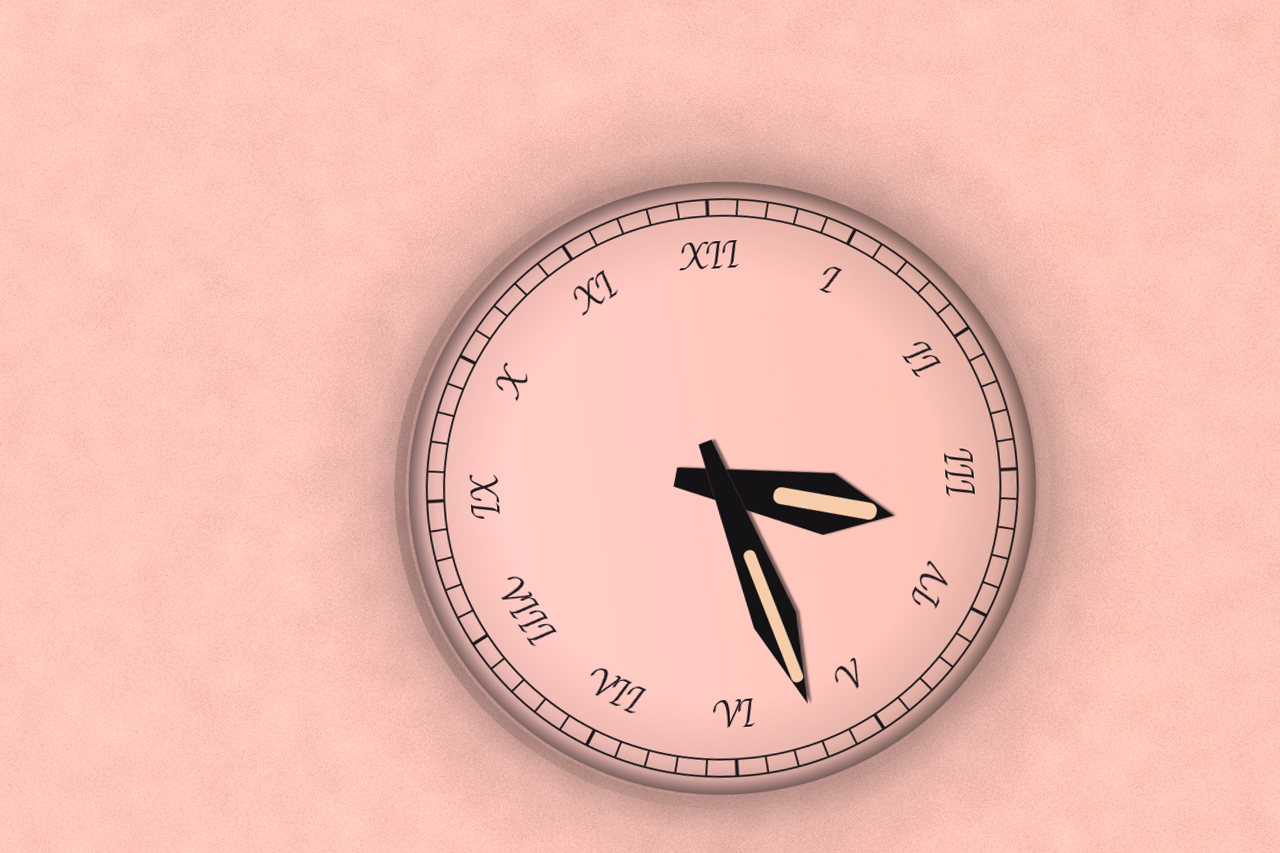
3 h 27 min
